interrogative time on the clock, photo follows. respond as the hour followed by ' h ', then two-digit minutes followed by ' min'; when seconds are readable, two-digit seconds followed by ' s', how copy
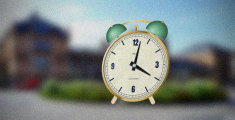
4 h 02 min
